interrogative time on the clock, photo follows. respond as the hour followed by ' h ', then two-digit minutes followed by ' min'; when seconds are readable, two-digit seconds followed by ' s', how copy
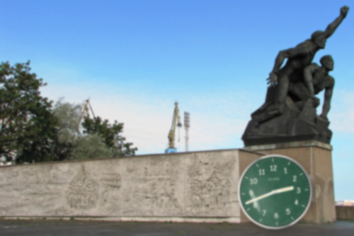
2 h 42 min
